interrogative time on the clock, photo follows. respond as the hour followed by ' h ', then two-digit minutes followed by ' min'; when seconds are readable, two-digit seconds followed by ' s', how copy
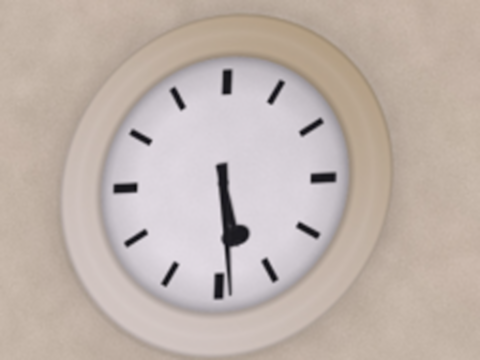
5 h 29 min
